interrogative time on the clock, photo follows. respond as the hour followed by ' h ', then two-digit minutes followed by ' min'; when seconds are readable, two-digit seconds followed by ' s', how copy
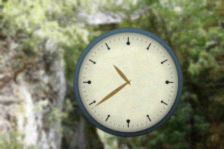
10 h 39 min
